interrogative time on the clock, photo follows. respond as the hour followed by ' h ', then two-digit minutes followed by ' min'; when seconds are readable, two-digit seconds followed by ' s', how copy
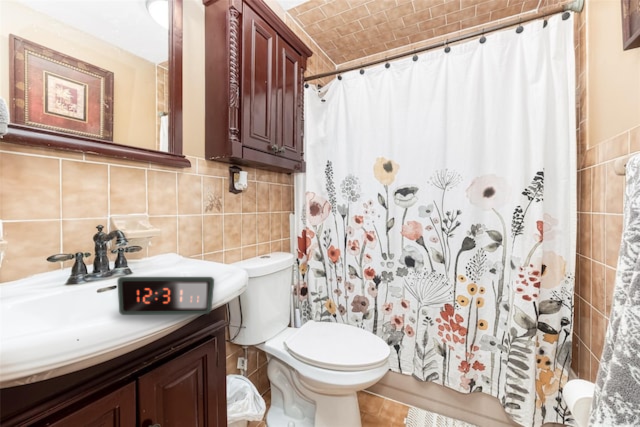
12 h 31 min
